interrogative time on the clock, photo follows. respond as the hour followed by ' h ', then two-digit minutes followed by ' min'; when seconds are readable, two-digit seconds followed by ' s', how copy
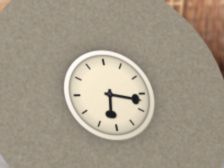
6 h 17 min
